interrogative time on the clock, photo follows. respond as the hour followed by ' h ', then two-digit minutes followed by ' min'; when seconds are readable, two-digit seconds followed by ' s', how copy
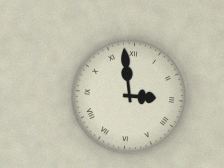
2 h 58 min
